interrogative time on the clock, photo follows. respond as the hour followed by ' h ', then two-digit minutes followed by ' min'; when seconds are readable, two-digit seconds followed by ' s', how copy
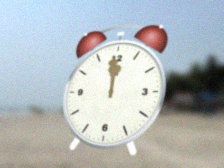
11 h 59 min
